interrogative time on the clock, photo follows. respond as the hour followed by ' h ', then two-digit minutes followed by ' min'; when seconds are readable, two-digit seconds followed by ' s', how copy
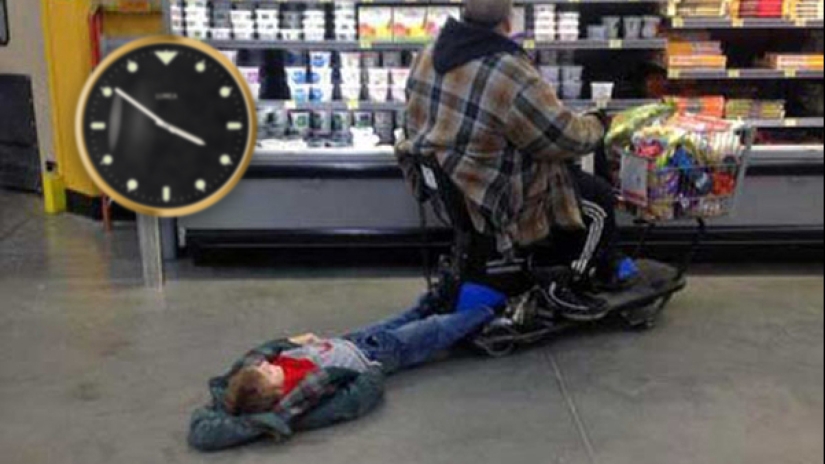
3 h 51 min
